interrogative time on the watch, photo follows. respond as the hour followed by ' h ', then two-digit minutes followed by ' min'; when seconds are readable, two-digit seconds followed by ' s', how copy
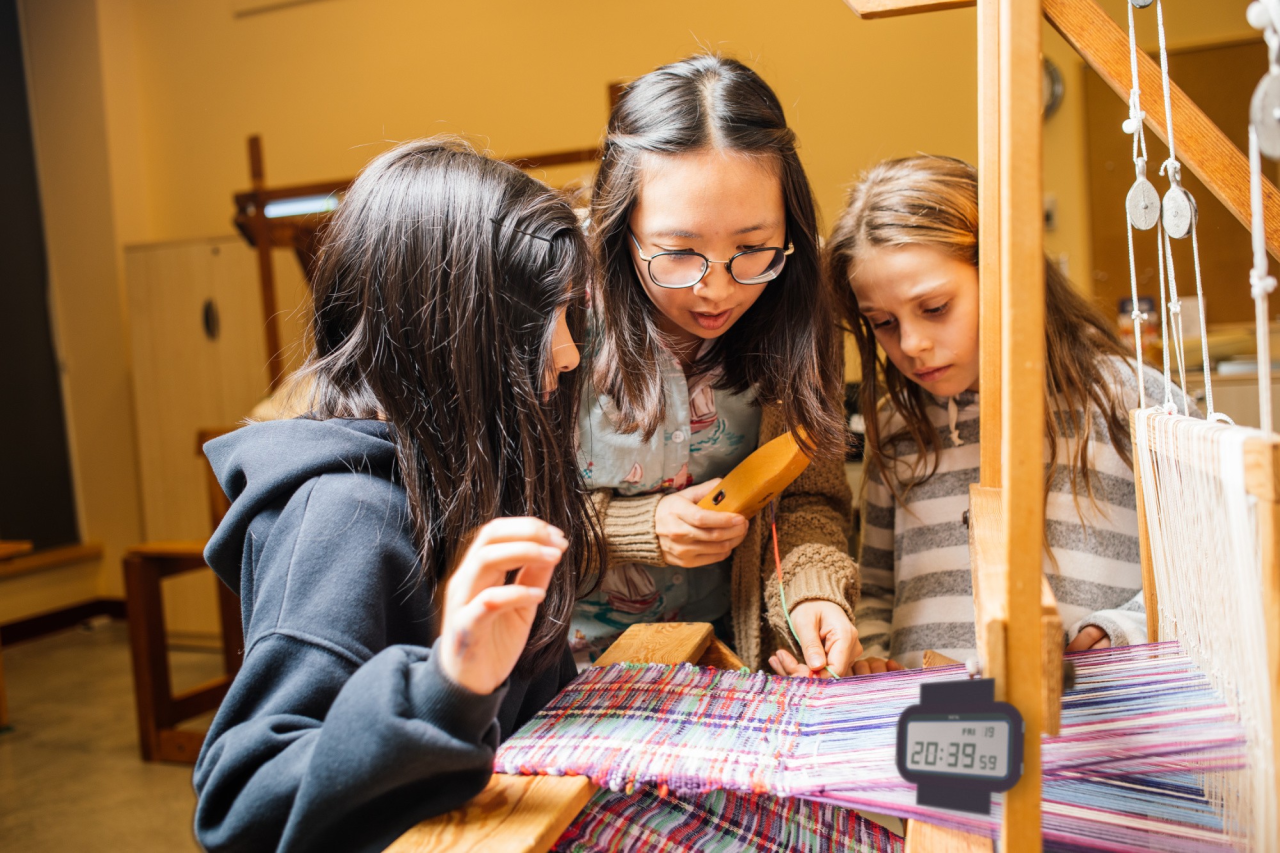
20 h 39 min 59 s
